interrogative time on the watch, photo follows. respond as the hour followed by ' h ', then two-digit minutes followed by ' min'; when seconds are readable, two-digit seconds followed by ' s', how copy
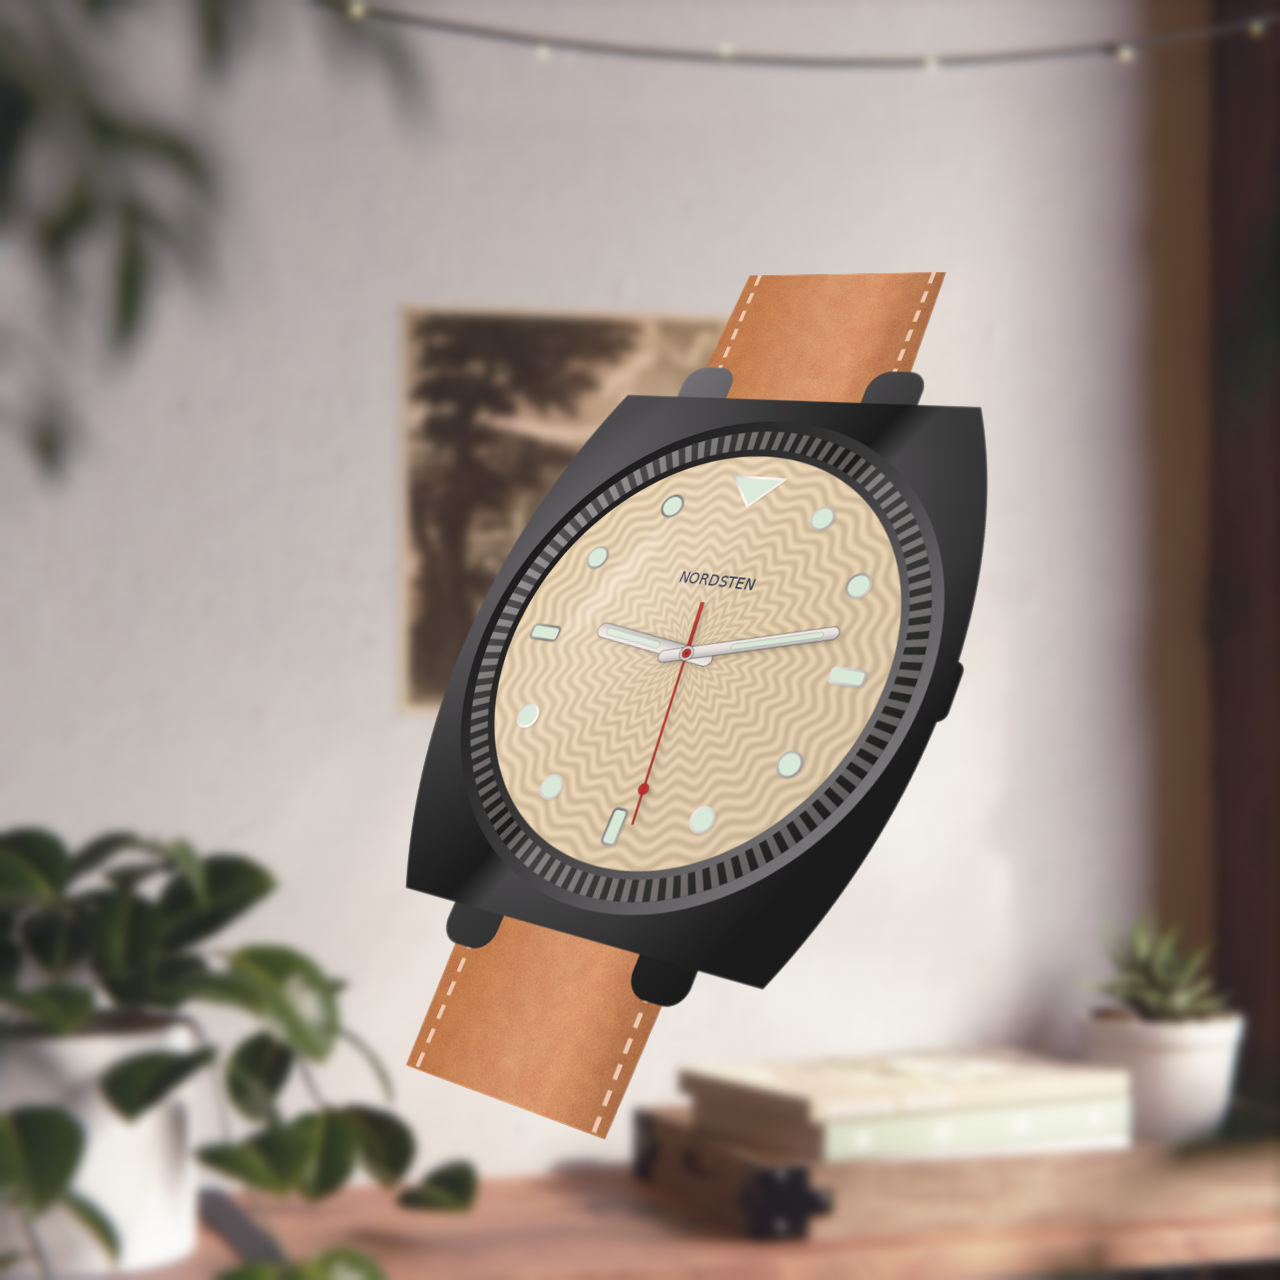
9 h 12 min 29 s
